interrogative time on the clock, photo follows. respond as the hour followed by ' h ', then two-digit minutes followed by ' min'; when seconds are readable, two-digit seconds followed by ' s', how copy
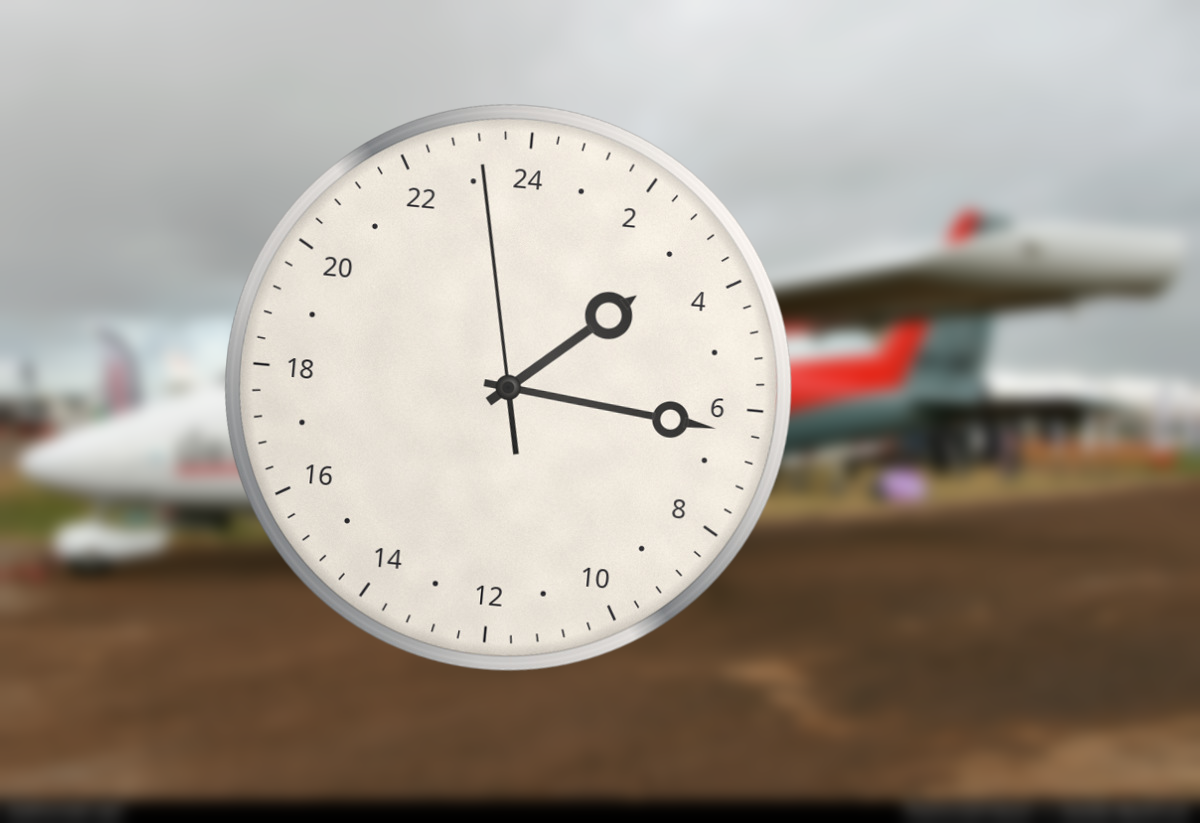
3 h 15 min 58 s
